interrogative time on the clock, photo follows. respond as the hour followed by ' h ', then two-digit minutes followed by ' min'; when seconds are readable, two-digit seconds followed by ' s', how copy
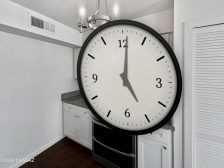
5 h 01 min
